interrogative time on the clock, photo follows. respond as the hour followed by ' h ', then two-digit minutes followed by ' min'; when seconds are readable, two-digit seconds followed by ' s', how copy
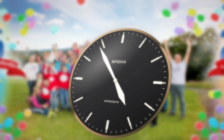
4 h 54 min
